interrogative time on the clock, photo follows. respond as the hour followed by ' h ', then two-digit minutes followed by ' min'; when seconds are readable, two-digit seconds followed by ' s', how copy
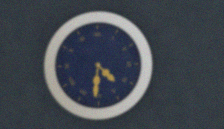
4 h 31 min
